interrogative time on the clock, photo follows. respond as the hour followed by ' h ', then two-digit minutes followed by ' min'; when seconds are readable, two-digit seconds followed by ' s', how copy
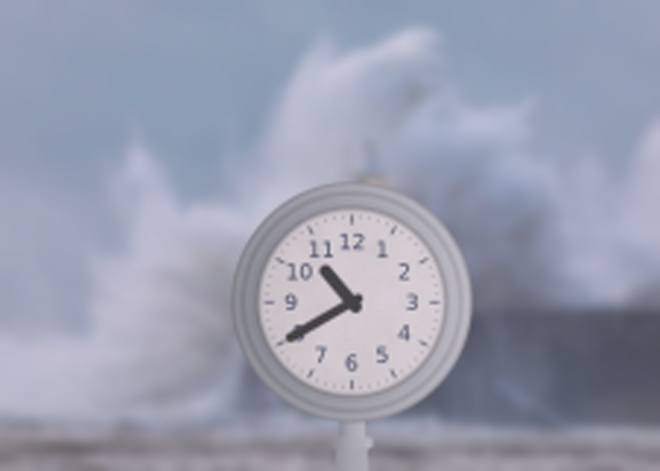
10 h 40 min
